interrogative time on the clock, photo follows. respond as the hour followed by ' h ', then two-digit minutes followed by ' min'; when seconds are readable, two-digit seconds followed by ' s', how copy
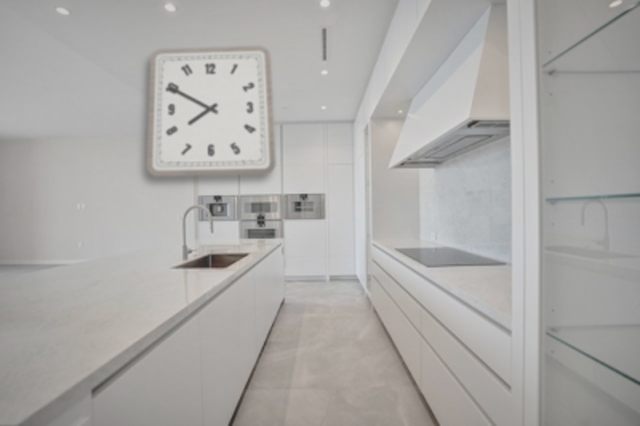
7 h 50 min
